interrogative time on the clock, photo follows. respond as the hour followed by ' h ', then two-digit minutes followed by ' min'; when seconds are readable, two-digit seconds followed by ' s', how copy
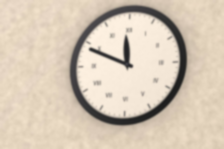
11 h 49 min
